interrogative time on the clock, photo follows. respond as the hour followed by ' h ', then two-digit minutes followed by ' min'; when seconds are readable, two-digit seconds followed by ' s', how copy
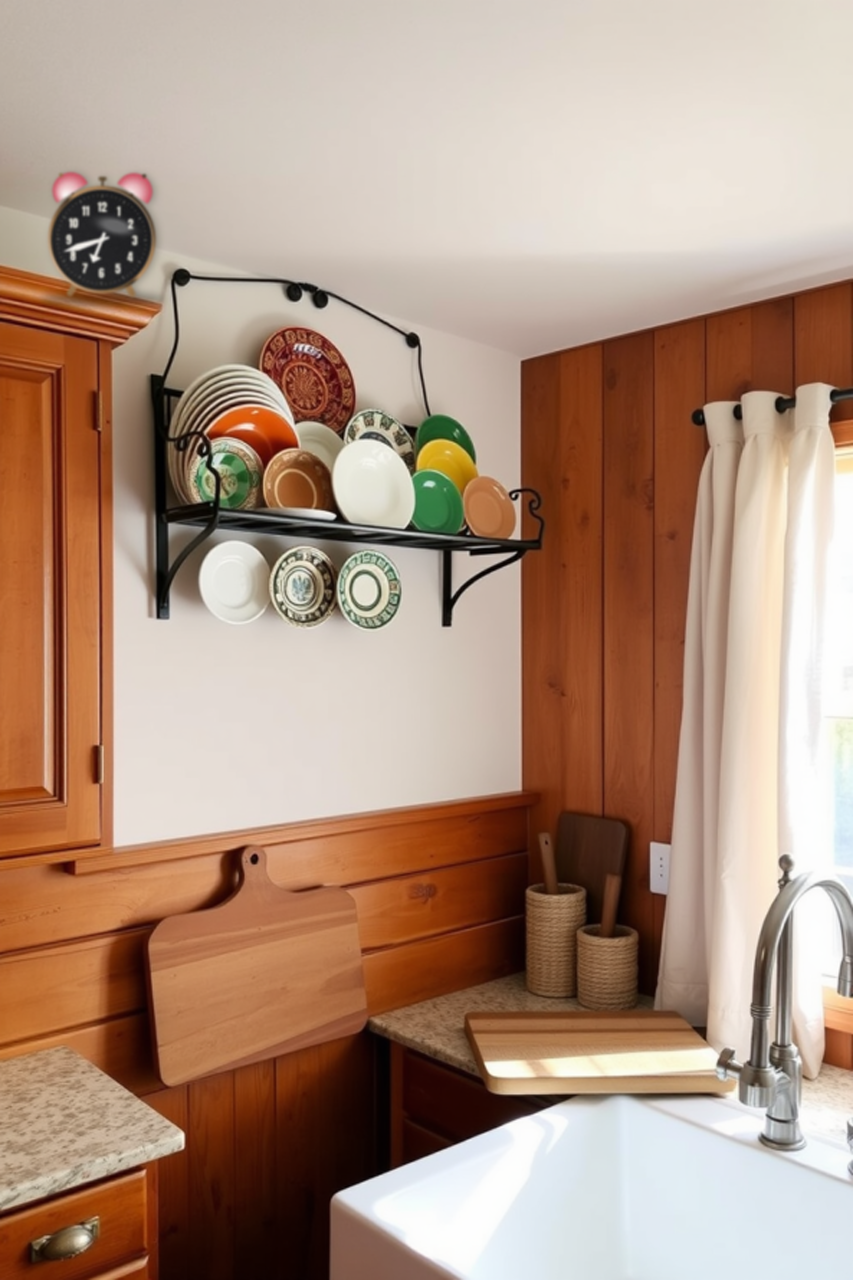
6 h 42 min
